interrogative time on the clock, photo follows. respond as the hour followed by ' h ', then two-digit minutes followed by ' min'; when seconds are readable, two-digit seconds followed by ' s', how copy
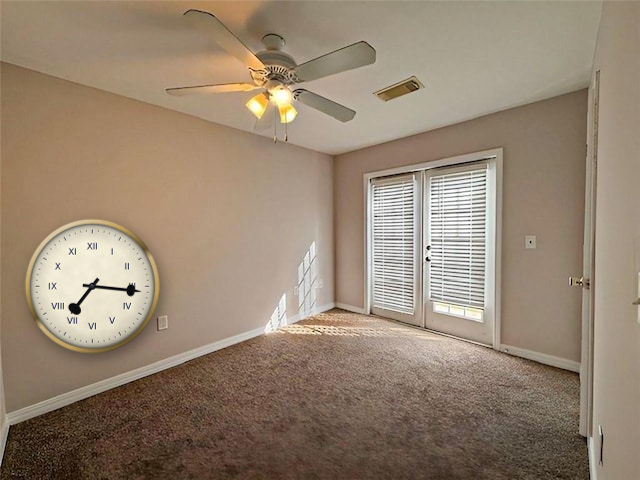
7 h 16 min
